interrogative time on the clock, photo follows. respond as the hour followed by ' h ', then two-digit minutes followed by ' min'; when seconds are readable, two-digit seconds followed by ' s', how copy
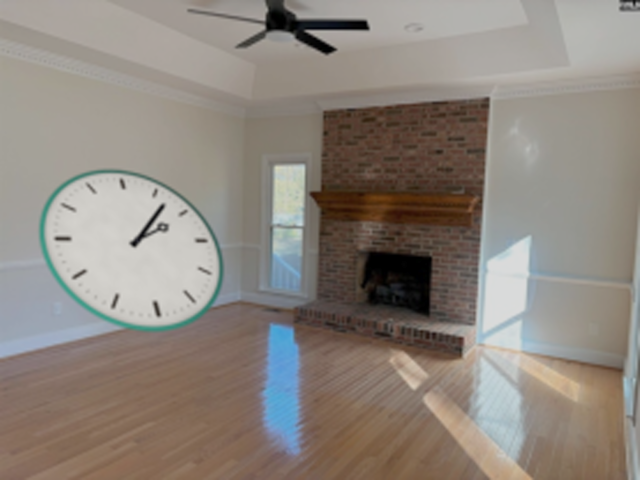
2 h 07 min
